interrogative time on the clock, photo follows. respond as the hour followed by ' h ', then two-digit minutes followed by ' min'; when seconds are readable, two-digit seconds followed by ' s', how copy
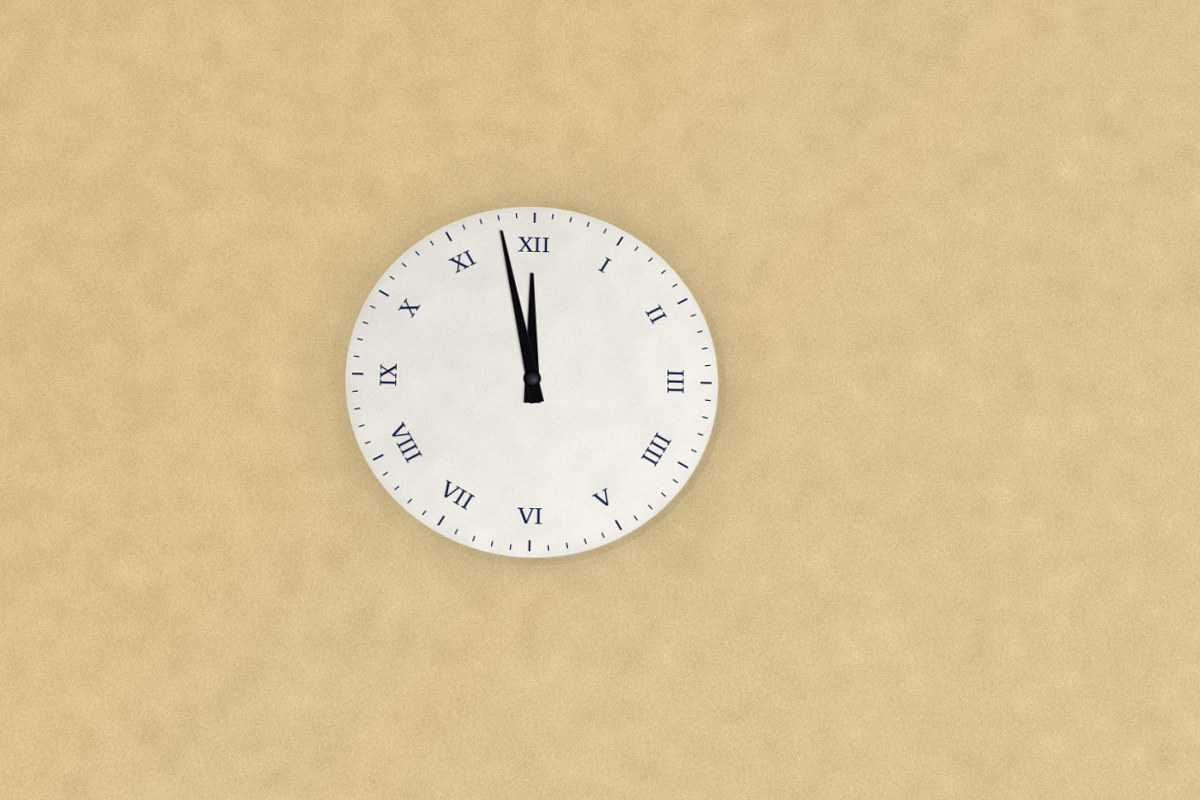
11 h 58 min
